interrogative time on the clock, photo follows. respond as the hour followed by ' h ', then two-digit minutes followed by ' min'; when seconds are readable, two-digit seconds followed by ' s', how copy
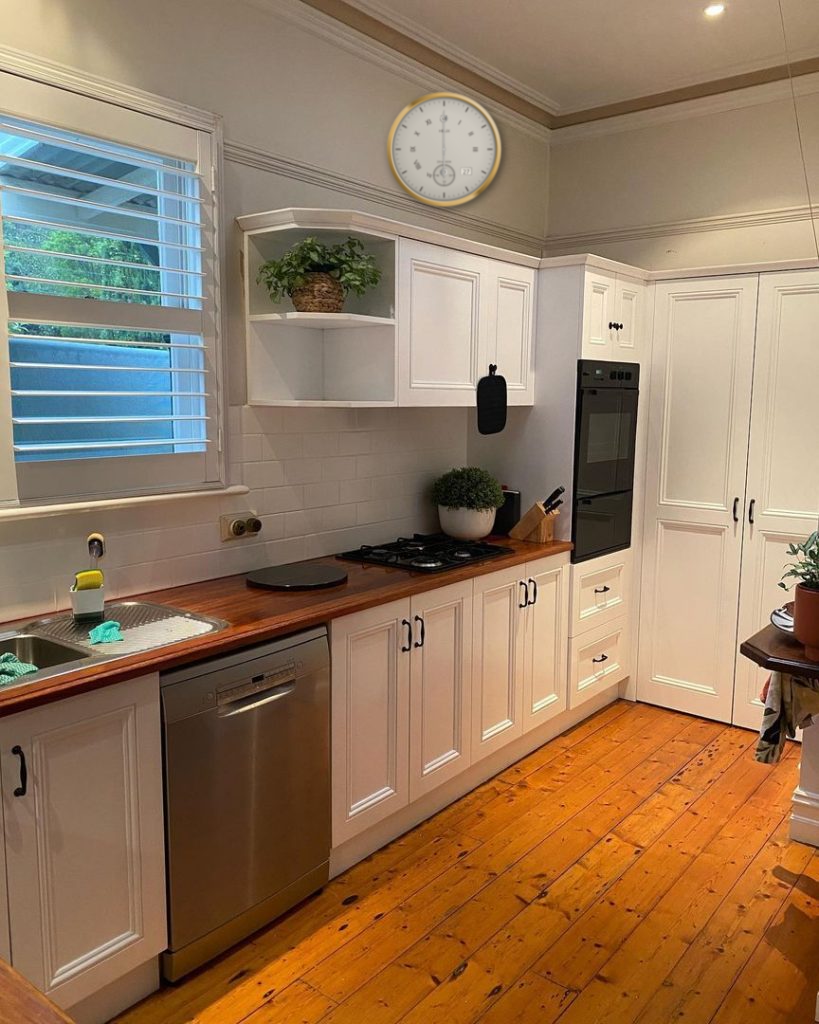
6 h 00 min
